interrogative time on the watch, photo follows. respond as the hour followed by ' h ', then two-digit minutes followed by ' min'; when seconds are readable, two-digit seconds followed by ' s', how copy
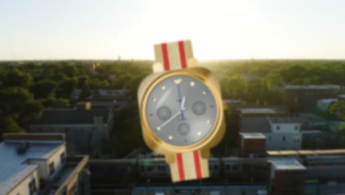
12 h 40 min
